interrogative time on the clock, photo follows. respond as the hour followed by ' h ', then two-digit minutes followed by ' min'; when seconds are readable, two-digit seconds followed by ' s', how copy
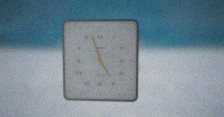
4 h 57 min
